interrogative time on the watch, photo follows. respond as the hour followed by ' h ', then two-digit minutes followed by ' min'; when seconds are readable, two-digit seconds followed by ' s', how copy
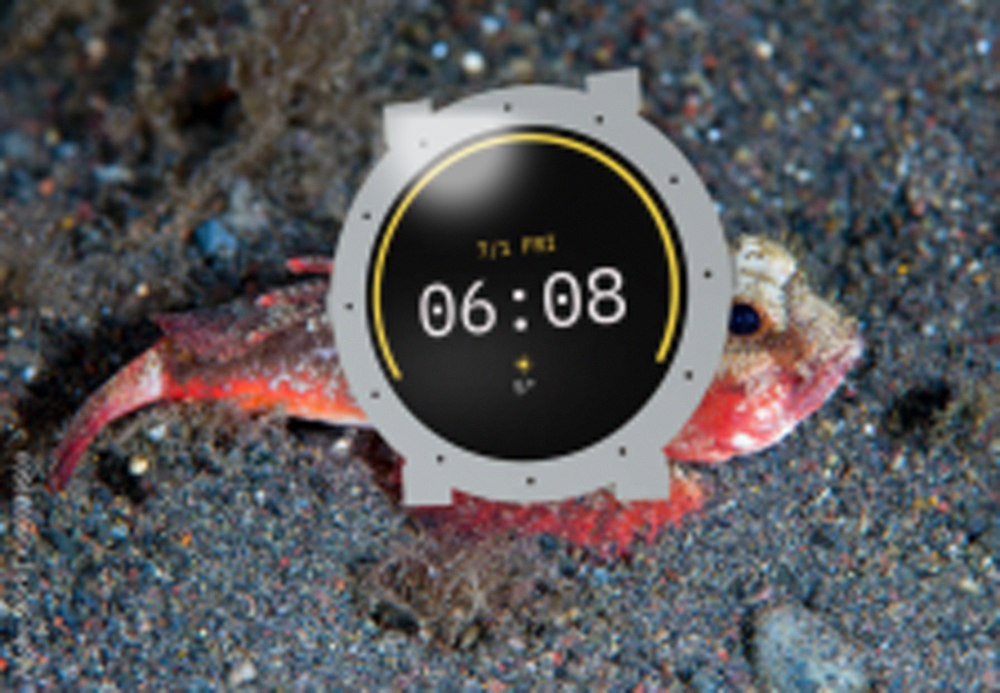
6 h 08 min
